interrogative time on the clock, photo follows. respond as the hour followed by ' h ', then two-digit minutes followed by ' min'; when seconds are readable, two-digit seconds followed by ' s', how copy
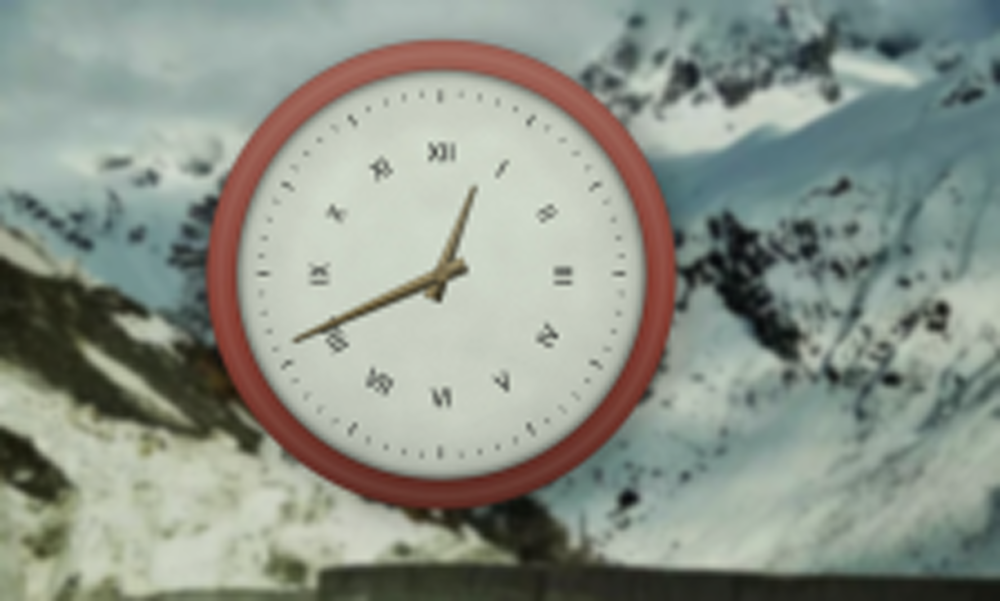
12 h 41 min
